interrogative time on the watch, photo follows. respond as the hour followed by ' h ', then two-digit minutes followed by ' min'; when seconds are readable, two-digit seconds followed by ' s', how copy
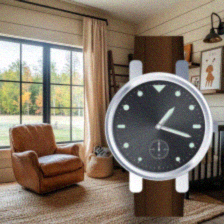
1 h 18 min
